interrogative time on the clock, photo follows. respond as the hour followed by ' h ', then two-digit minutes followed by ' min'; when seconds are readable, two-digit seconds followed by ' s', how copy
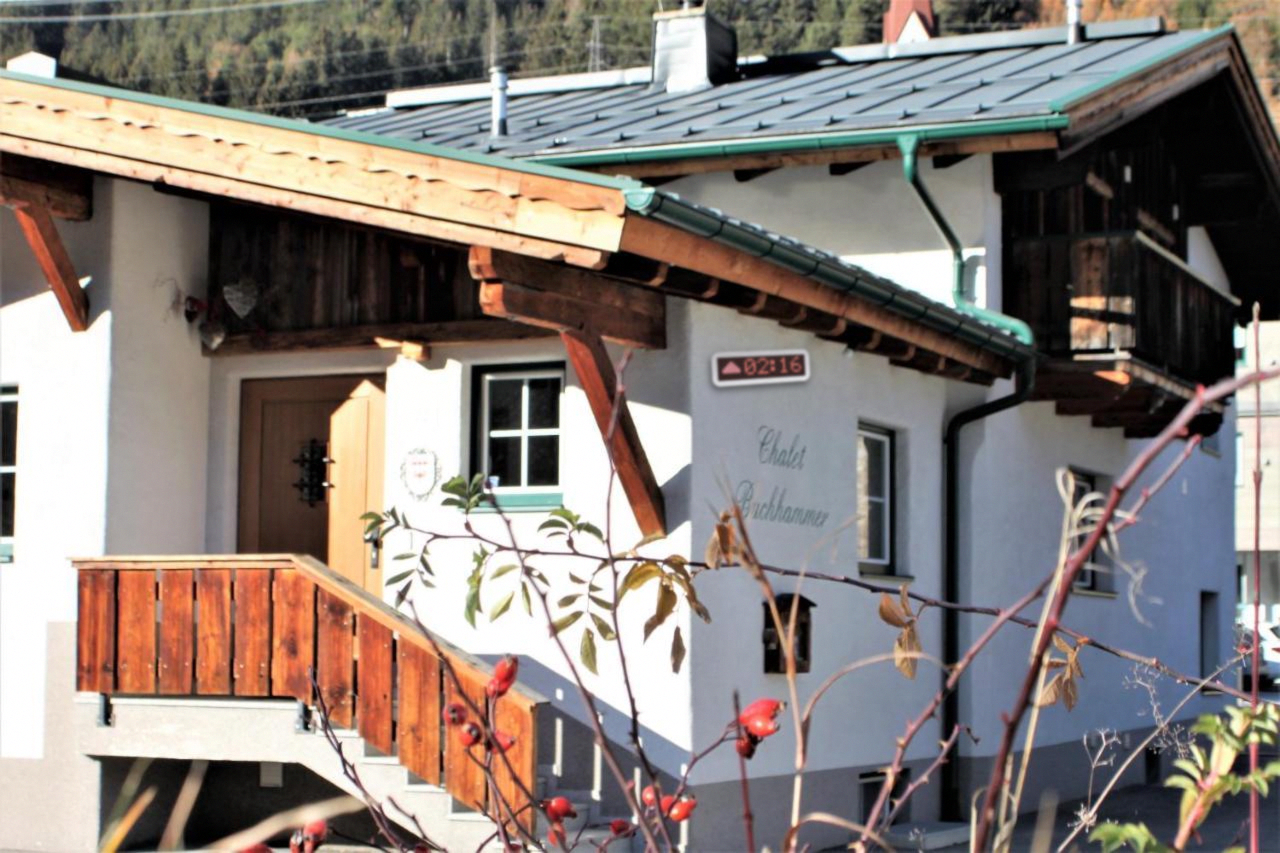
2 h 16 min
